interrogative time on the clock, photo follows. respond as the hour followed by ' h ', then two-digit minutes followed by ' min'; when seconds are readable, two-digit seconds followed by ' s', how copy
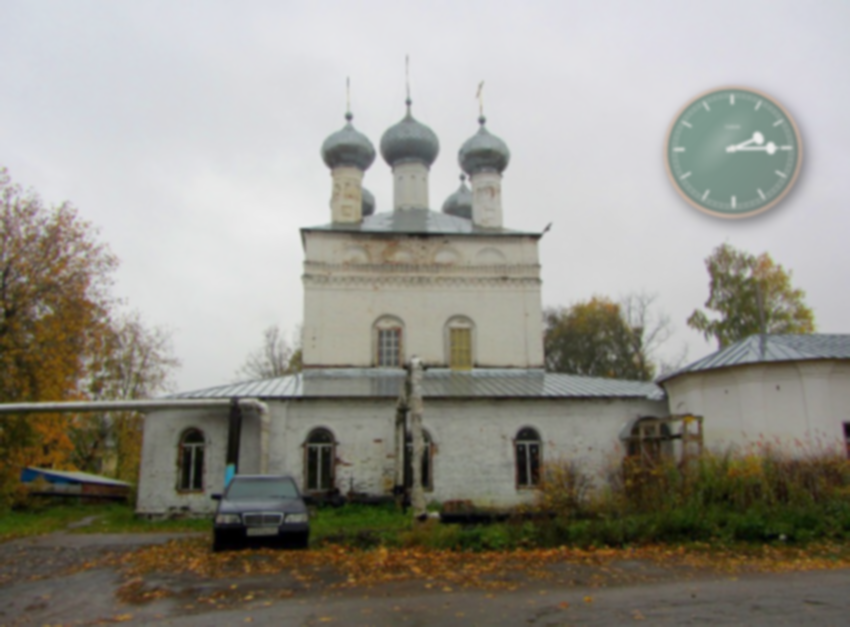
2 h 15 min
